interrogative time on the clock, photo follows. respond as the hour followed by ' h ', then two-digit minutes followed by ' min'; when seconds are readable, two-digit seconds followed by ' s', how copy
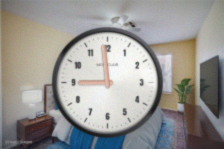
8 h 59 min
